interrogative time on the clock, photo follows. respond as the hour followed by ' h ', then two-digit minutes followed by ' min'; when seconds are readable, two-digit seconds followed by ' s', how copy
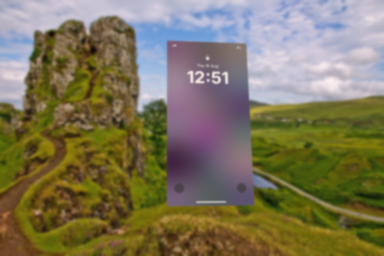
12 h 51 min
